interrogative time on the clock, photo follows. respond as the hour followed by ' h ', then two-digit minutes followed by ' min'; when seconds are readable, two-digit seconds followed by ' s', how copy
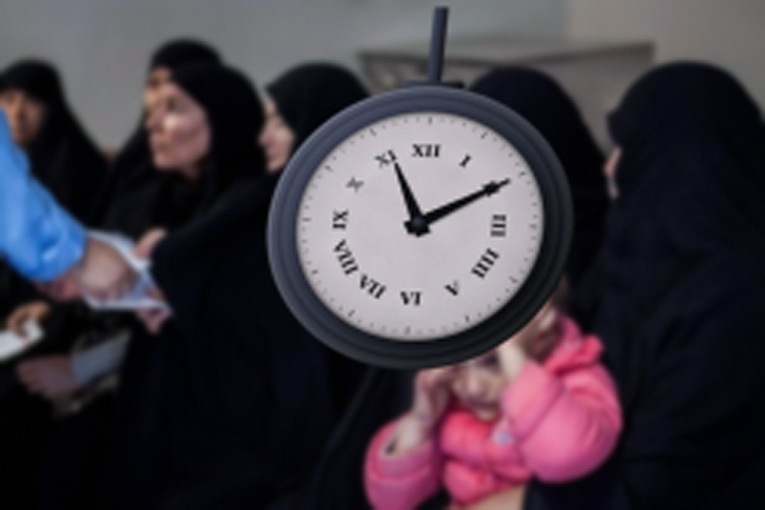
11 h 10 min
